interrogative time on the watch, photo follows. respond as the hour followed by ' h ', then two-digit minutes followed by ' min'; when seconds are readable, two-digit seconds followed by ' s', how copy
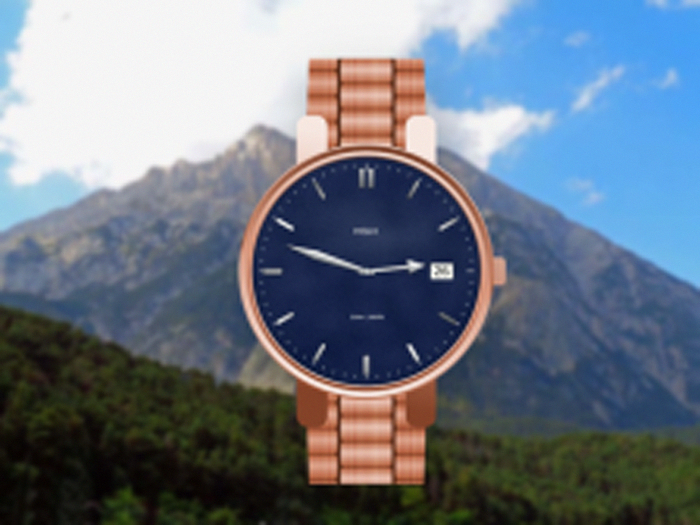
2 h 48 min
